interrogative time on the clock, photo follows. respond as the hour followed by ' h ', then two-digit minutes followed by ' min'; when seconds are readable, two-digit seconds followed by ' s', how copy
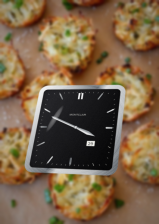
3 h 49 min
